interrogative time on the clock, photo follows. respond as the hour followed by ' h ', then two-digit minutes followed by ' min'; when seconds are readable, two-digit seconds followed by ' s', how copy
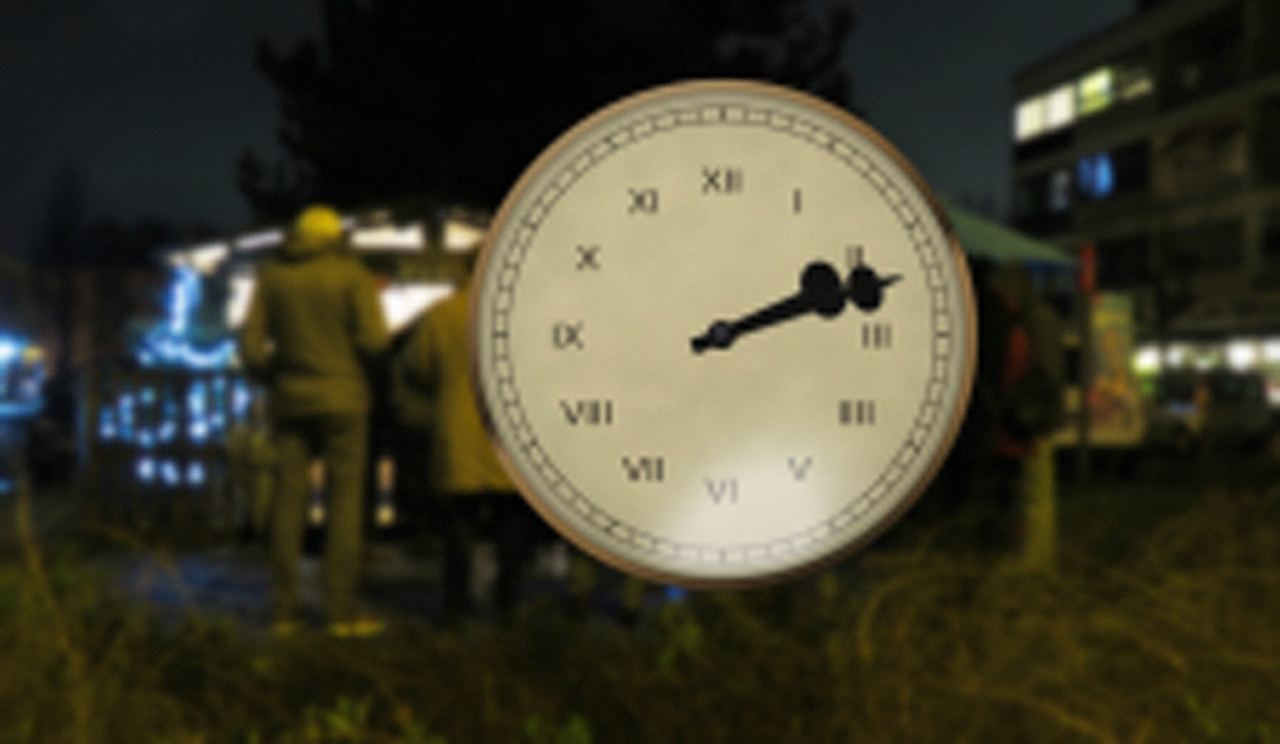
2 h 12 min
